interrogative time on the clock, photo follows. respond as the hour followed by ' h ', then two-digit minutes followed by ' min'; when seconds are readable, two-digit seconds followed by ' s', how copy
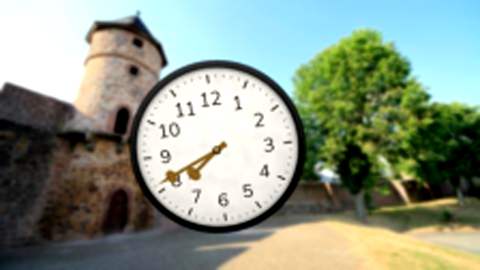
7 h 41 min
